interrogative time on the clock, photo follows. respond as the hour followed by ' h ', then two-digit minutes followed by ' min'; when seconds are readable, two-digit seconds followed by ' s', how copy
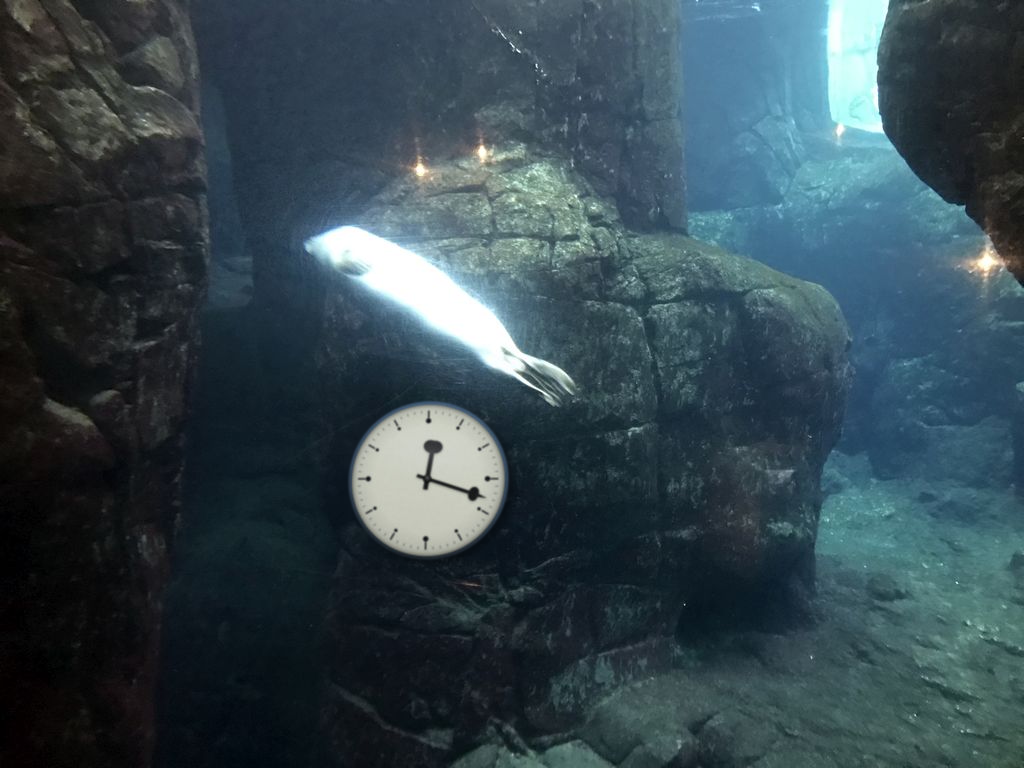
12 h 18 min
